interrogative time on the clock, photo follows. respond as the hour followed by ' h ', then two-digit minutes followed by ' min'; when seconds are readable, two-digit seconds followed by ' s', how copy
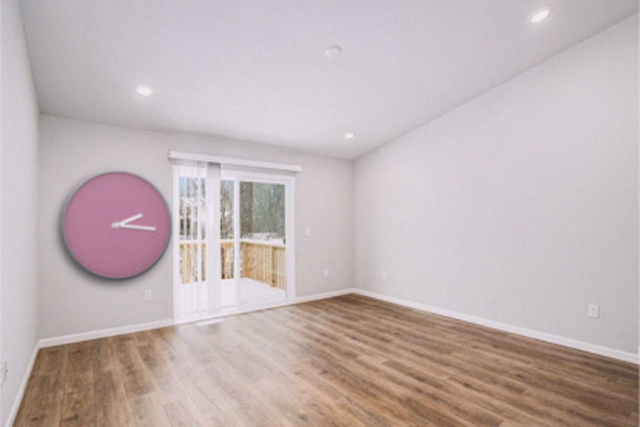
2 h 16 min
